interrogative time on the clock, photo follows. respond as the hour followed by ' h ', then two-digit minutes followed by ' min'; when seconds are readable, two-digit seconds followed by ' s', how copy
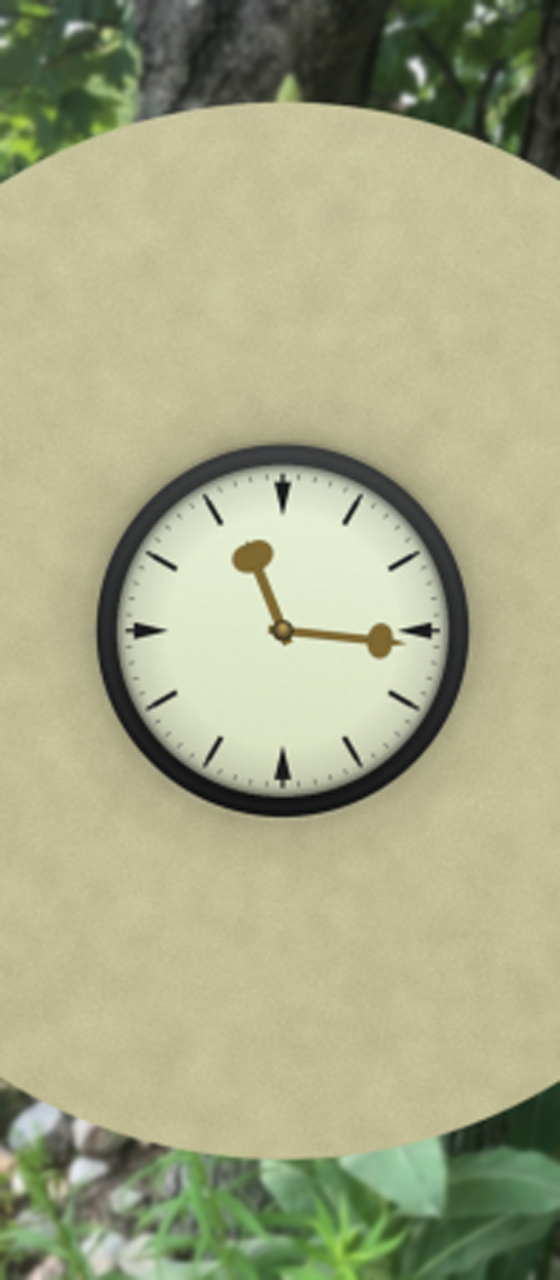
11 h 16 min
